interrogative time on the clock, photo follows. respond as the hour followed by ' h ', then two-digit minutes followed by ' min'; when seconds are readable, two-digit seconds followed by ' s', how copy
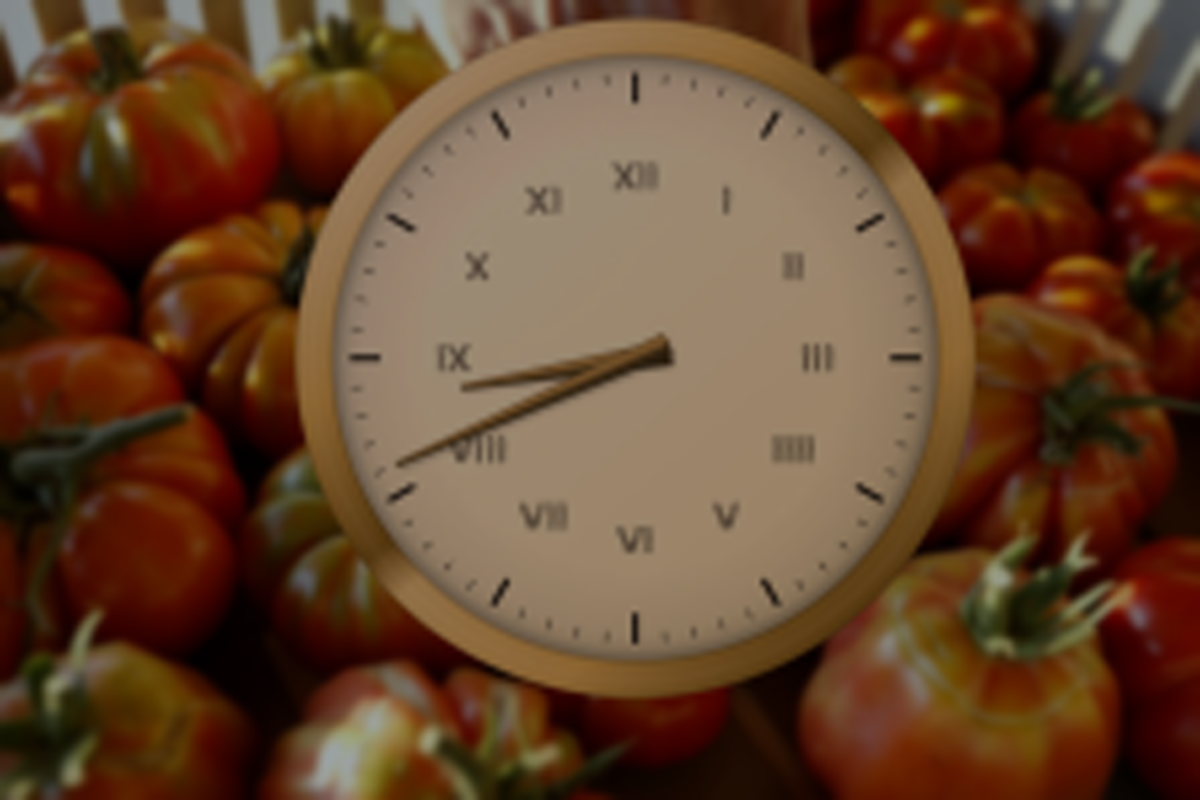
8 h 41 min
